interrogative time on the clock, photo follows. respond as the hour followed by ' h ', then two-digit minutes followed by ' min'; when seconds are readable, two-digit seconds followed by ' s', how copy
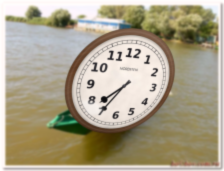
7 h 35 min
